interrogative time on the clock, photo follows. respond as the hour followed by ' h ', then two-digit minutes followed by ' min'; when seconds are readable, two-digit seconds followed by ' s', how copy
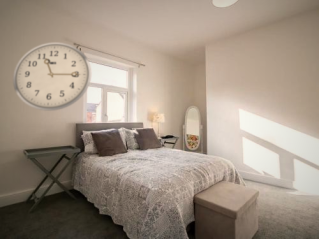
11 h 15 min
